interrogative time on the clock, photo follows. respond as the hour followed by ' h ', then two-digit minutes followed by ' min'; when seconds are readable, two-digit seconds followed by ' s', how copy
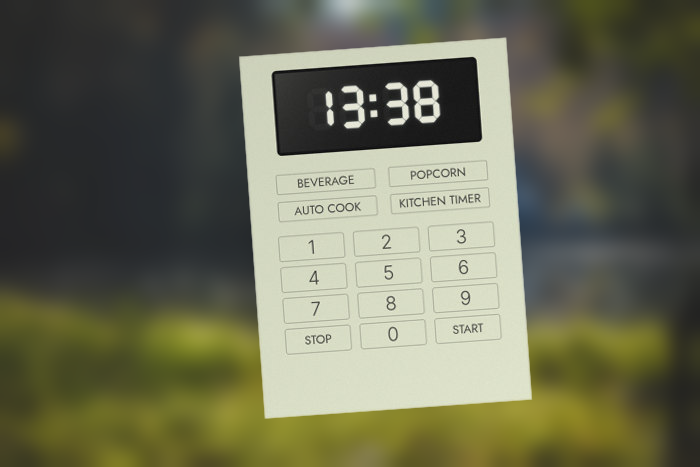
13 h 38 min
